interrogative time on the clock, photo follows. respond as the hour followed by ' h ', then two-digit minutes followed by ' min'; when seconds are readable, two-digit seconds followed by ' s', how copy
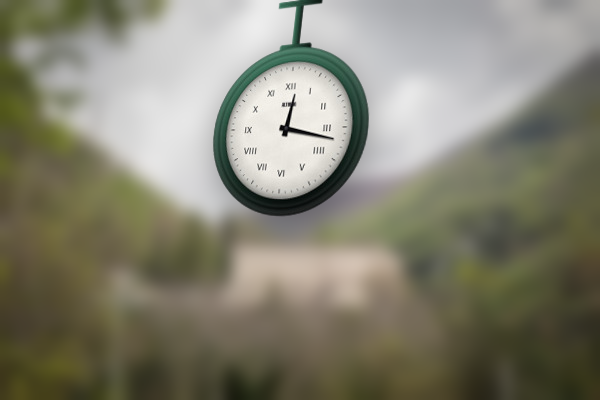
12 h 17 min
